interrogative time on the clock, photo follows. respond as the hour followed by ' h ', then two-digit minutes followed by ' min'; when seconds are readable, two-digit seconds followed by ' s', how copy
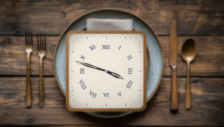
3 h 48 min
